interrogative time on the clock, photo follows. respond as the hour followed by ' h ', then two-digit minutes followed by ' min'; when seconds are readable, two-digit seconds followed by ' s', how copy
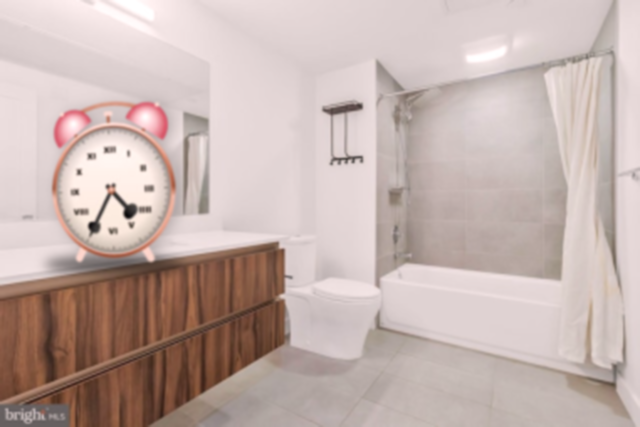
4 h 35 min
